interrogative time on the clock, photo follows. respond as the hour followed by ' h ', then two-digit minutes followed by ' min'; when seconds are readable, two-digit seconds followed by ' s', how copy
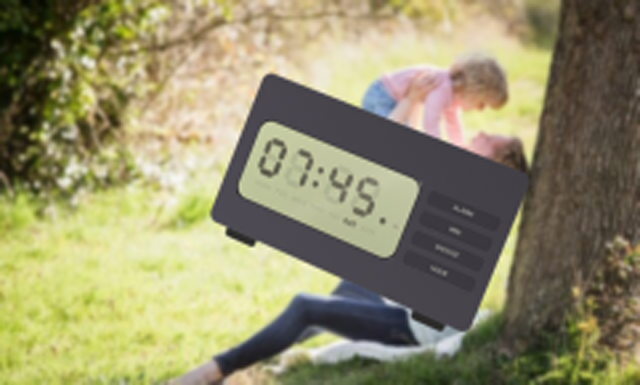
7 h 45 min
